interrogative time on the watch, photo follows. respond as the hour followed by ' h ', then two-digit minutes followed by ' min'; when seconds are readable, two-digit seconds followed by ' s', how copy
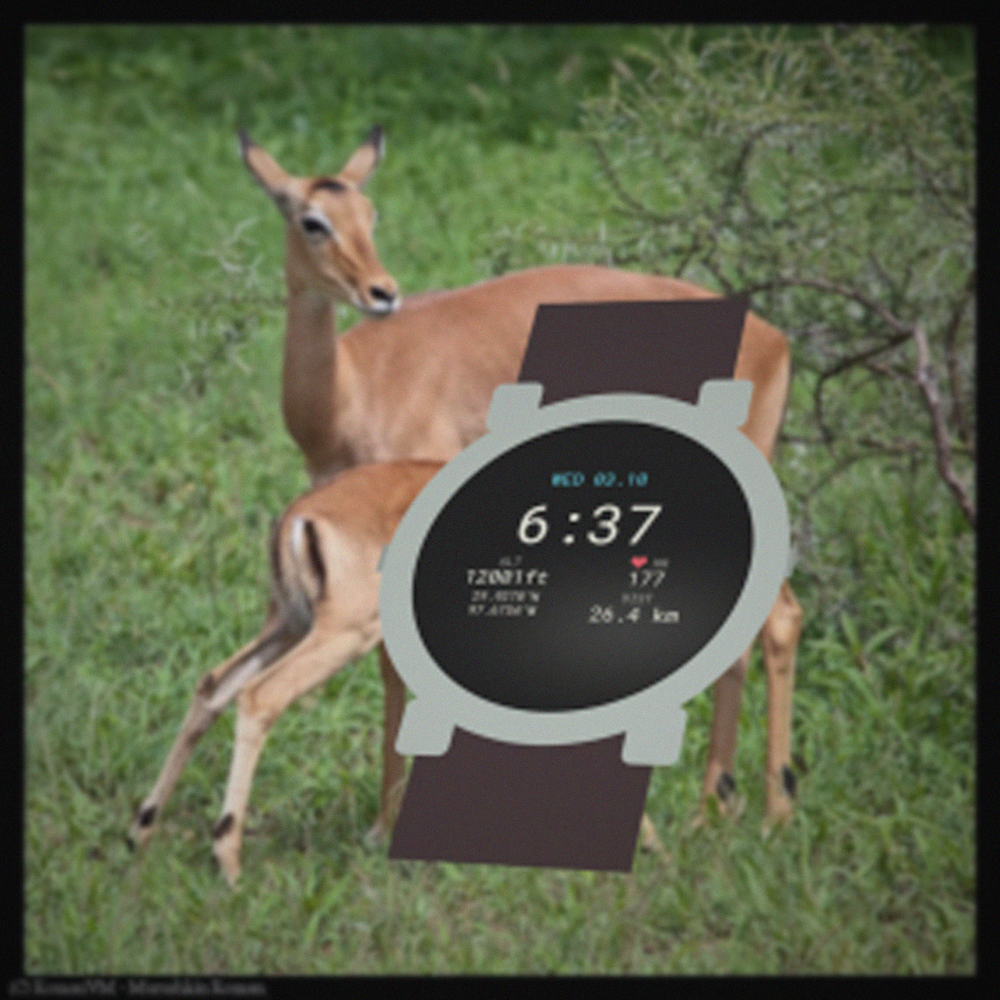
6 h 37 min
